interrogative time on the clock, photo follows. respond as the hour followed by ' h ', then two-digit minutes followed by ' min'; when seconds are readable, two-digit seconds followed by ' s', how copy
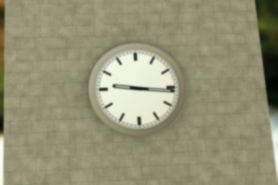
9 h 16 min
